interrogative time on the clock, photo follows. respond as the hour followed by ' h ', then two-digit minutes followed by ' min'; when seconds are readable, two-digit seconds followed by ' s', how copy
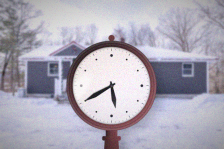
5 h 40 min
